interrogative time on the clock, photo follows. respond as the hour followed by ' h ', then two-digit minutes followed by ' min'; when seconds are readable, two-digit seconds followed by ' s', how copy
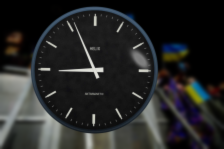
8 h 56 min
